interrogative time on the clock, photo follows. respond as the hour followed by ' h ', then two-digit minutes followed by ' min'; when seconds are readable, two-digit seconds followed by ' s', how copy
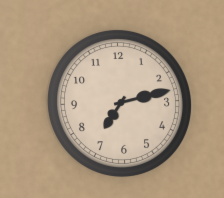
7 h 13 min
